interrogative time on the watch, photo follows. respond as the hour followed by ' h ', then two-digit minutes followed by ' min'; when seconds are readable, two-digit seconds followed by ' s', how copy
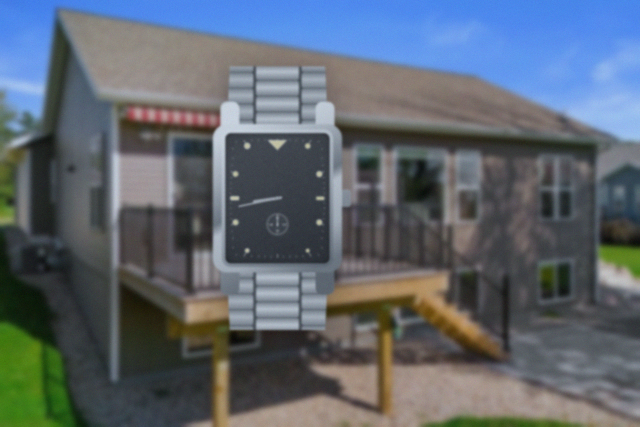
8 h 43 min
